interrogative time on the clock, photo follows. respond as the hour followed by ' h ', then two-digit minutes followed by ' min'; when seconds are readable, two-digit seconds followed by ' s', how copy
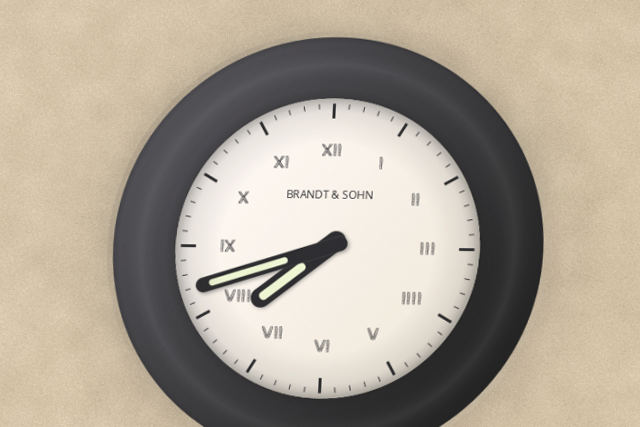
7 h 42 min
